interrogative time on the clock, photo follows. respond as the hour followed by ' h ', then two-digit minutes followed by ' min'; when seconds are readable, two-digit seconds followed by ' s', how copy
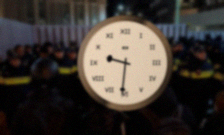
9 h 31 min
